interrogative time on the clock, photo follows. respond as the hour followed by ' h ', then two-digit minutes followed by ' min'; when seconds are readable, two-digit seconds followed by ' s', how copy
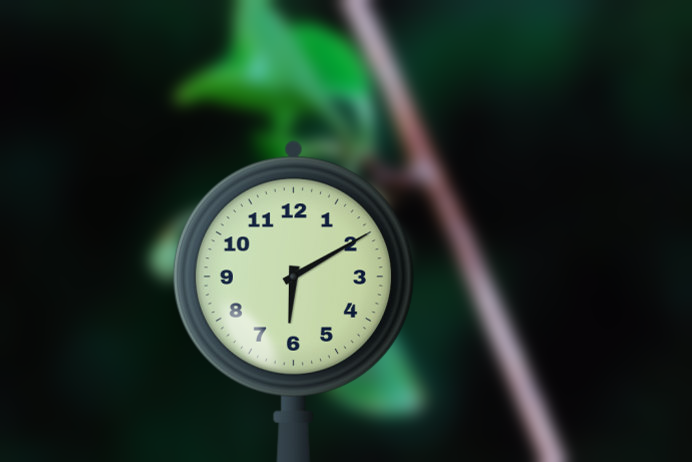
6 h 10 min
